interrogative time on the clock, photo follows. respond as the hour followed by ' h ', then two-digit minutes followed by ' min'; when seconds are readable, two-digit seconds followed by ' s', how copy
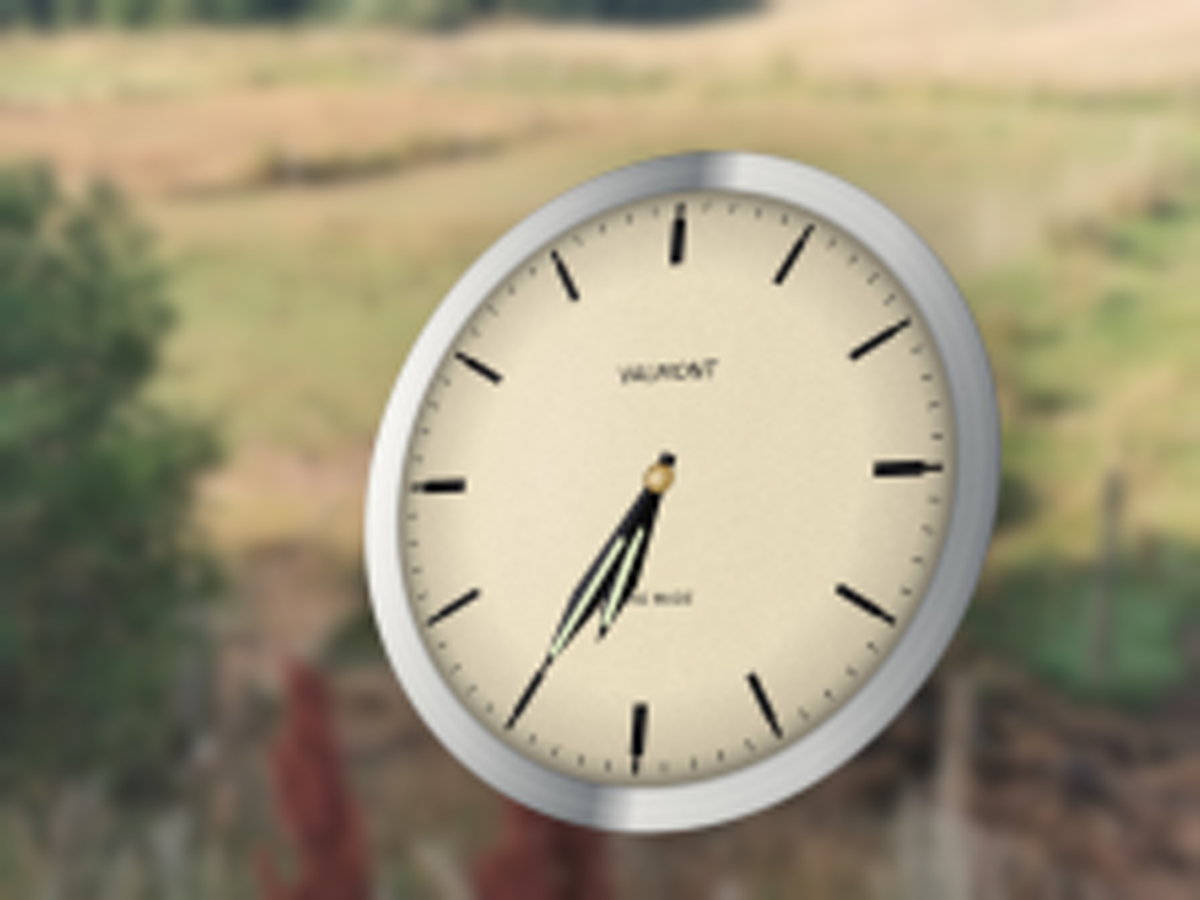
6 h 35 min
